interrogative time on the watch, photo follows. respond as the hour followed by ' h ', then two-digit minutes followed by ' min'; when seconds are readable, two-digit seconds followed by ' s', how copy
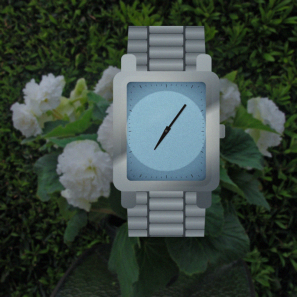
7 h 06 min
